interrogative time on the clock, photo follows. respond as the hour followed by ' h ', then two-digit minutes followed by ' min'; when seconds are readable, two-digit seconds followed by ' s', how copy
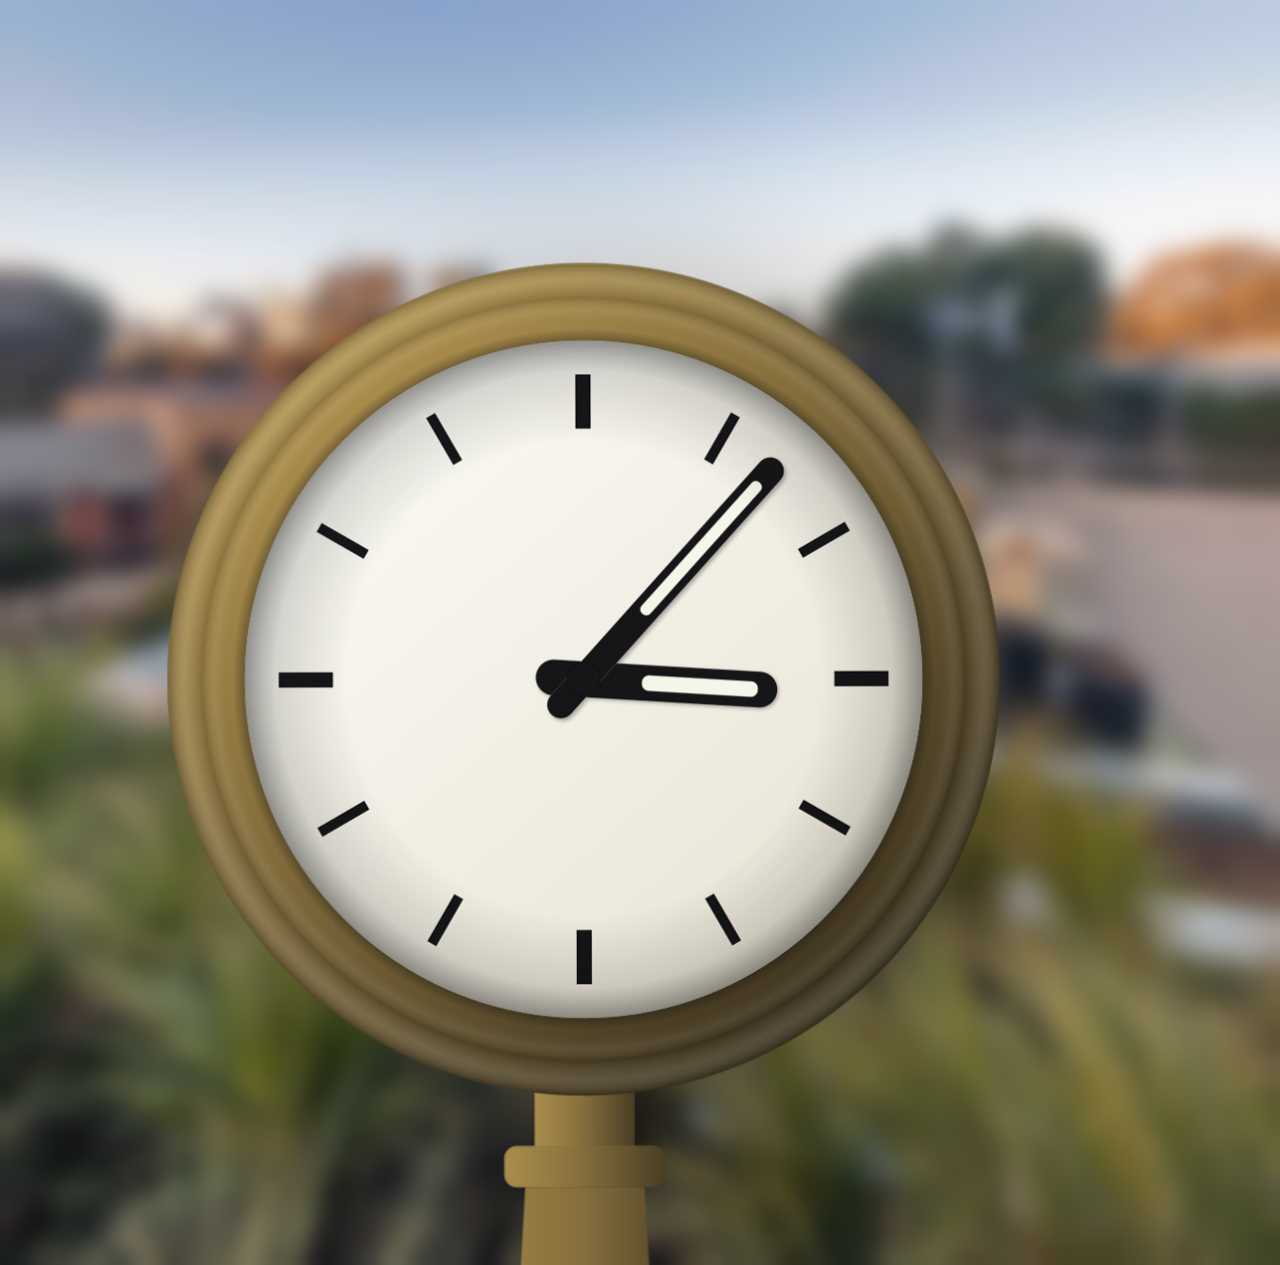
3 h 07 min
